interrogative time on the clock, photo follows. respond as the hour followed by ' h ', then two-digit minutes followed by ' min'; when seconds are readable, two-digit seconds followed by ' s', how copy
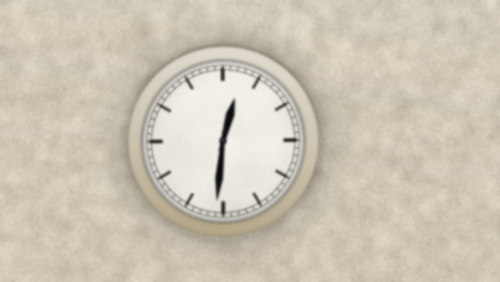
12 h 31 min
